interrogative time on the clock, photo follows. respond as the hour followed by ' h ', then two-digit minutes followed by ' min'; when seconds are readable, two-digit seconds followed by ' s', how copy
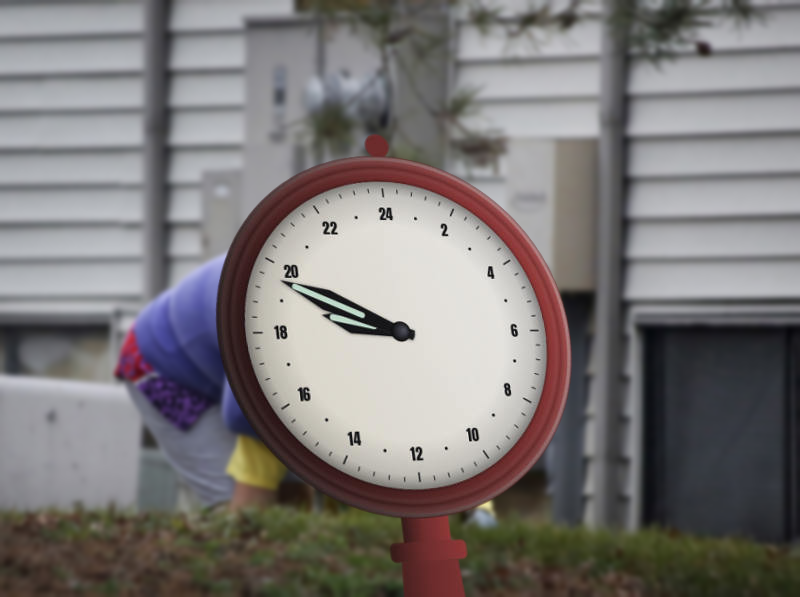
18 h 49 min
